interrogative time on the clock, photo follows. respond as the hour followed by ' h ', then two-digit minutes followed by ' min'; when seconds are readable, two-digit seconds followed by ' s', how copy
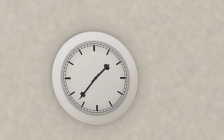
1 h 37 min
